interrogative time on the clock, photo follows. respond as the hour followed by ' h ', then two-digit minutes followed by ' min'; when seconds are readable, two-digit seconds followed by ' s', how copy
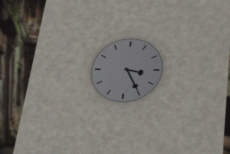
3 h 25 min
